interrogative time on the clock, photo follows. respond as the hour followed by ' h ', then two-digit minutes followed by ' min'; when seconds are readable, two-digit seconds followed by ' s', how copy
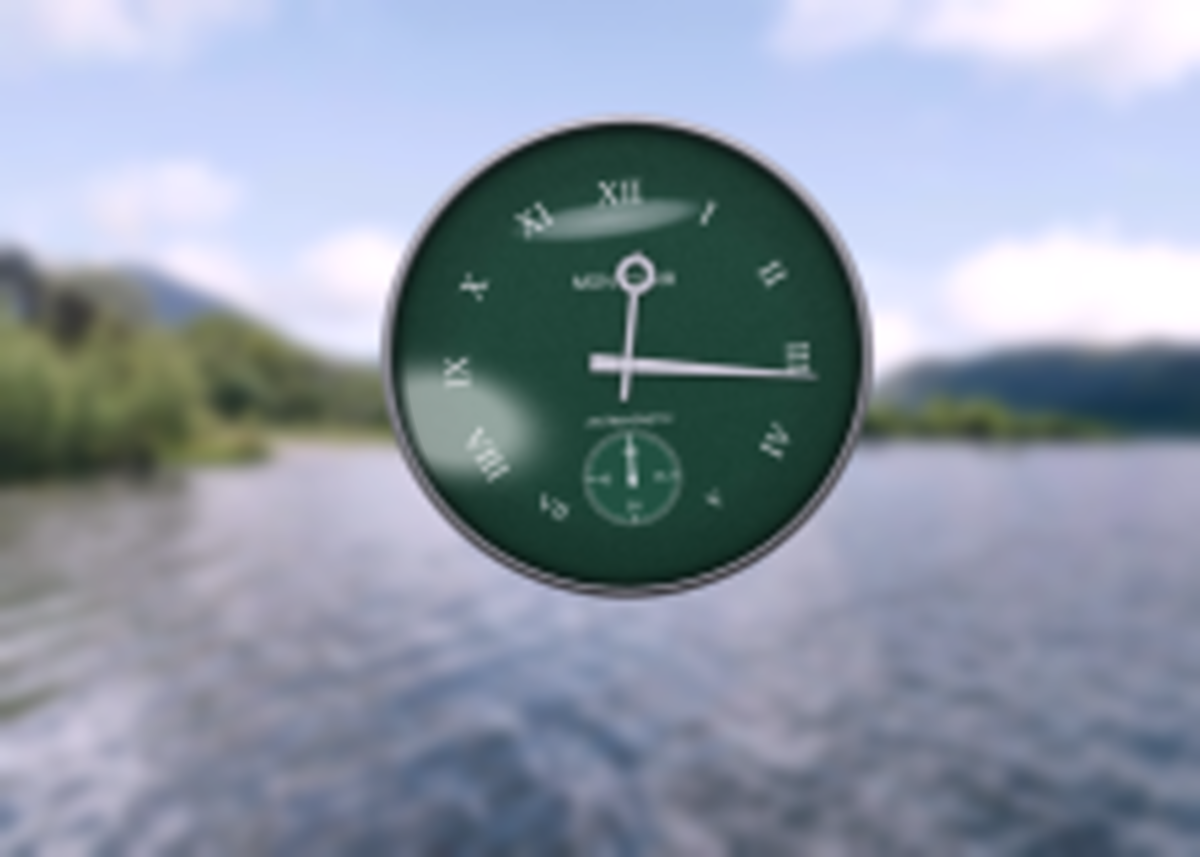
12 h 16 min
